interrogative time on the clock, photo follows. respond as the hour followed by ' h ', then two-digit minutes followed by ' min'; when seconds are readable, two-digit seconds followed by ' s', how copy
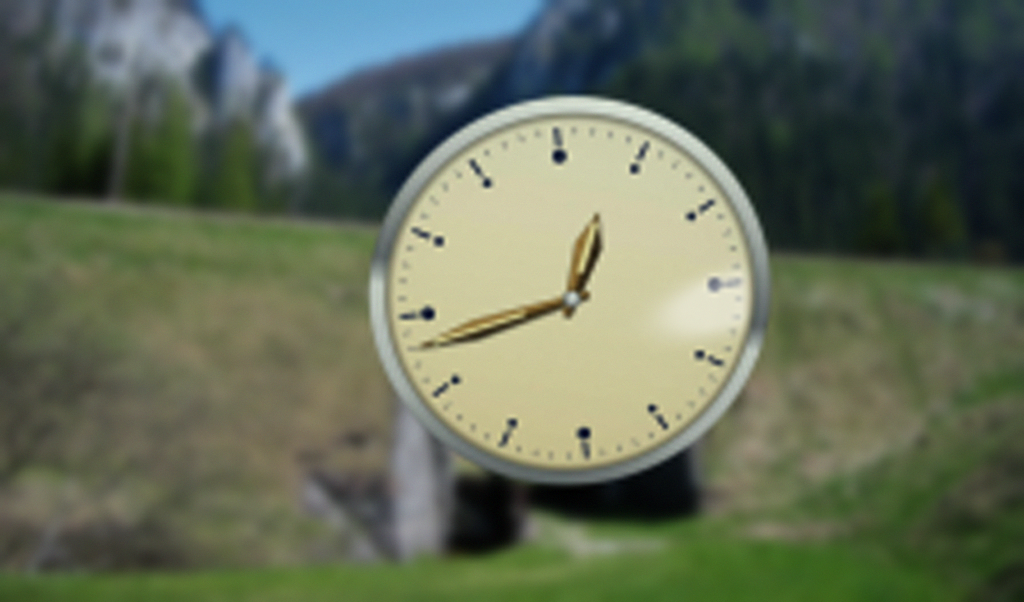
12 h 43 min
